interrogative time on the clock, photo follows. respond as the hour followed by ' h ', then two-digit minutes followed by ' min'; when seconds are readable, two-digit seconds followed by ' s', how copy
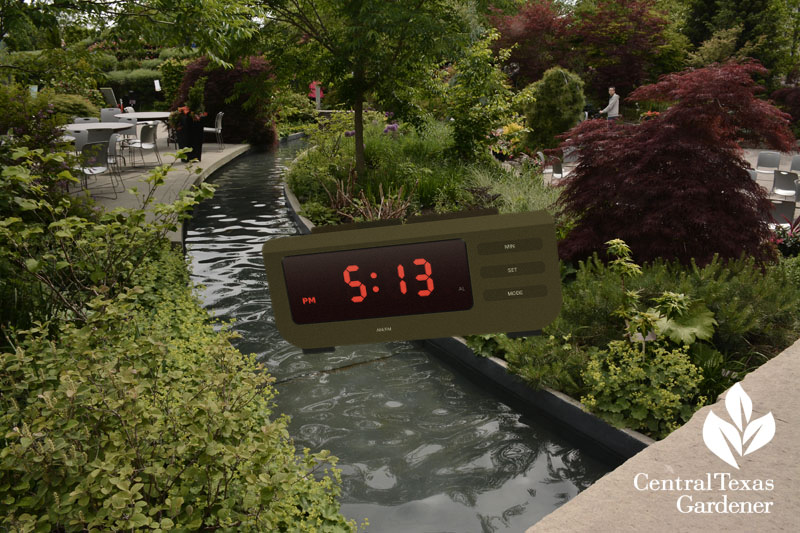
5 h 13 min
